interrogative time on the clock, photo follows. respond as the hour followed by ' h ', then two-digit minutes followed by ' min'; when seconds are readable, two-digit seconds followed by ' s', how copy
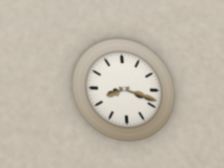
8 h 18 min
